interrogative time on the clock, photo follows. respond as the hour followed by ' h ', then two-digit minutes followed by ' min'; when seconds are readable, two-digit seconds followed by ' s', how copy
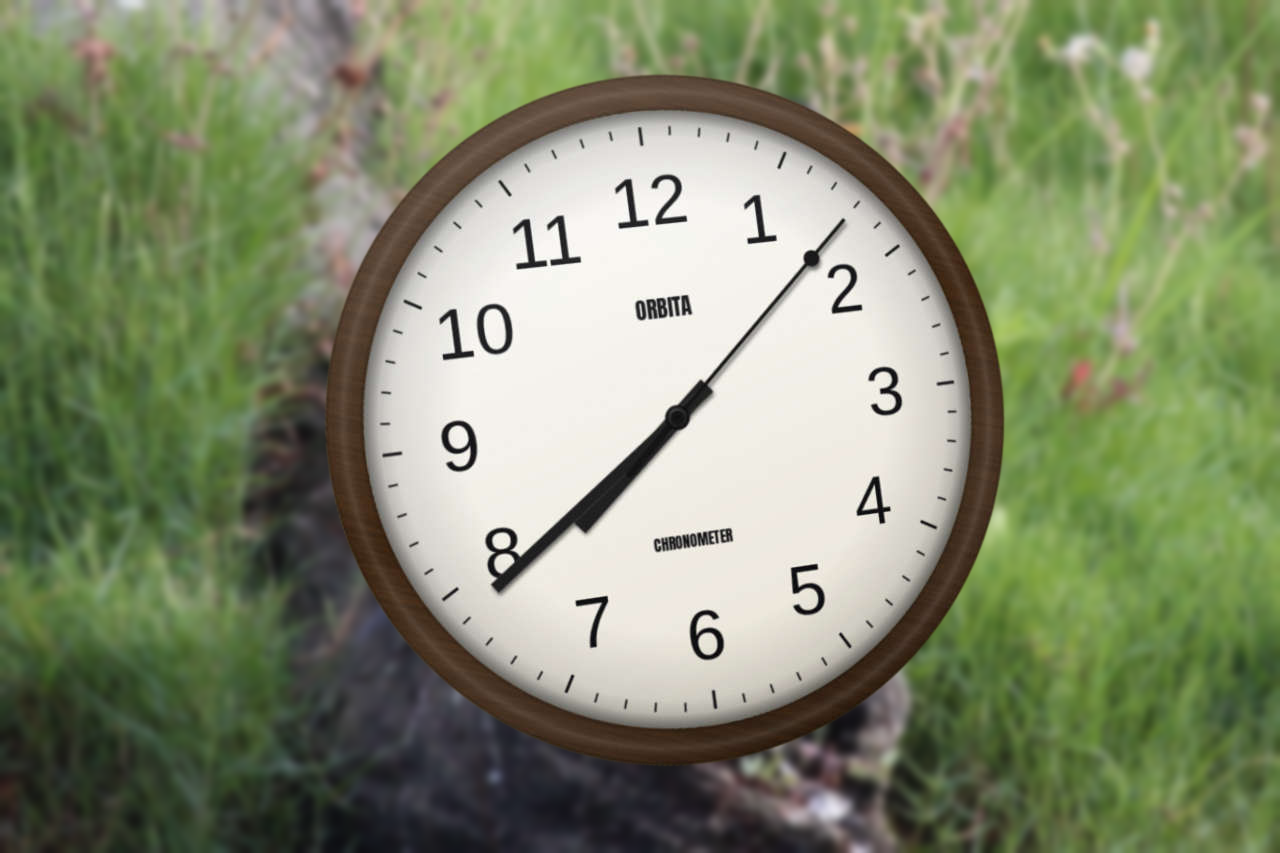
7 h 39 min 08 s
